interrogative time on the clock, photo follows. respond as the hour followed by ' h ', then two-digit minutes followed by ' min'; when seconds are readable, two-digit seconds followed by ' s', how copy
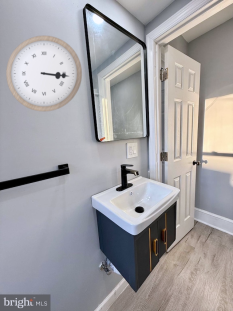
3 h 16 min
